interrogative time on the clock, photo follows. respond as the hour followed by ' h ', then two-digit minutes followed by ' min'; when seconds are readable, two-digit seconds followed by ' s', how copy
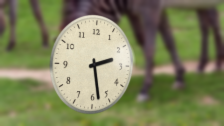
2 h 28 min
